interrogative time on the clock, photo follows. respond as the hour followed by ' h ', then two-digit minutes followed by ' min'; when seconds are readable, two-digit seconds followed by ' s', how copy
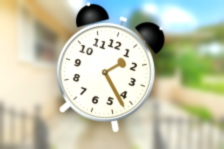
1 h 22 min
